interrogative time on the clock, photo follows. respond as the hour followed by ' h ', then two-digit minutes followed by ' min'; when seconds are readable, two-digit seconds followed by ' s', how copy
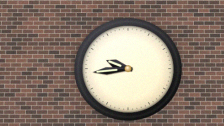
9 h 44 min
